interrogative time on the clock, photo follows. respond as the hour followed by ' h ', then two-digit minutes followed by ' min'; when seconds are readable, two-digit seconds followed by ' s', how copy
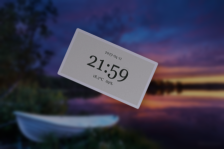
21 h 59 min
